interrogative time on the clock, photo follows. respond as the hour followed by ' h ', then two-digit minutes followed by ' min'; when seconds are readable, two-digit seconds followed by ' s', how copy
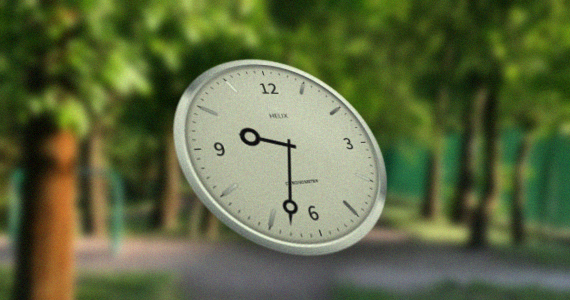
9 h 33 min
